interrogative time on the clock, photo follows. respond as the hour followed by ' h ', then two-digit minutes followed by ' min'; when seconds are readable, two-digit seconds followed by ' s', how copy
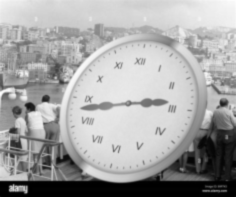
2 h 43 min
